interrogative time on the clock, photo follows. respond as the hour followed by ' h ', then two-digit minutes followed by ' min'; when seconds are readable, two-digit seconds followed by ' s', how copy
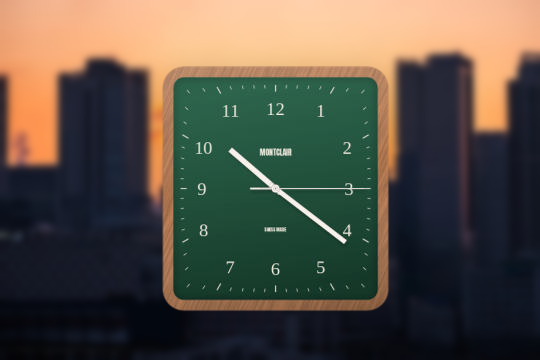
10 h 21 min 15 s
